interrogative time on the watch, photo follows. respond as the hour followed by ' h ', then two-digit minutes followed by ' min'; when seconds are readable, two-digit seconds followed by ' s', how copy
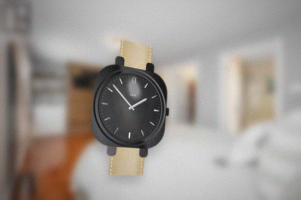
1 h 52 min
